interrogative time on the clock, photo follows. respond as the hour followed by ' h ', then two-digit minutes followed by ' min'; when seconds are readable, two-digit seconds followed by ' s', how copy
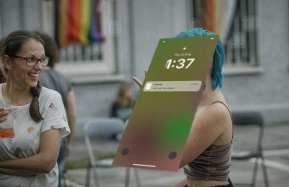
1 h 37 min
